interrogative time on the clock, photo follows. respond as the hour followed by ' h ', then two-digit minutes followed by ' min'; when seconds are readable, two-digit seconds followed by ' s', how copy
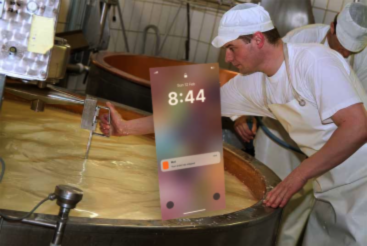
8 h 44 min
